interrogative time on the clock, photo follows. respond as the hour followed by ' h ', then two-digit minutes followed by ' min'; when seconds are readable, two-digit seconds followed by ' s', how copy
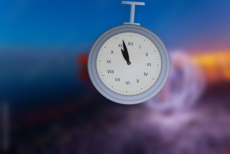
10 h 57 min
